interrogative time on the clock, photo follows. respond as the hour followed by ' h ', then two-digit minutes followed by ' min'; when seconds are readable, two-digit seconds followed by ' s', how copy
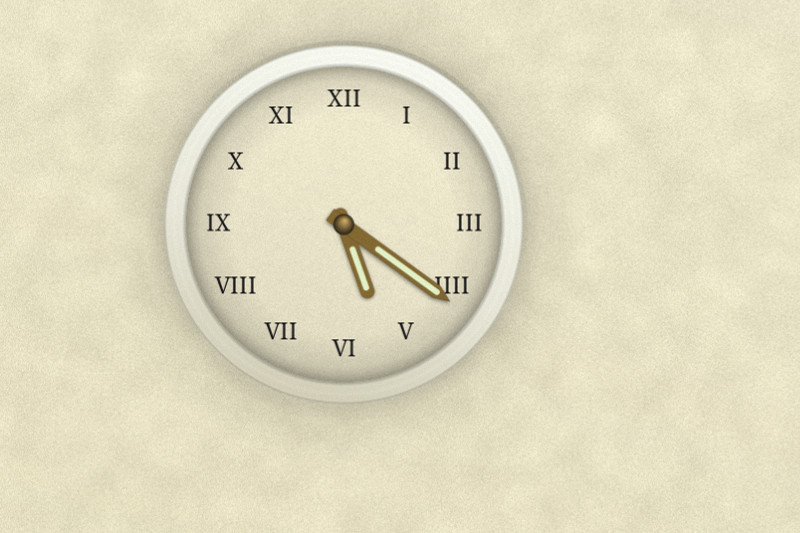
5 h 21 min
